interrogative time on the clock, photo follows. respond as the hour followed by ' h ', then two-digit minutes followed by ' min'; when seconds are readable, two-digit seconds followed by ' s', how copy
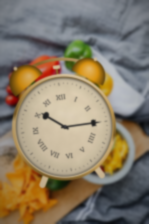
10 h 15 min
